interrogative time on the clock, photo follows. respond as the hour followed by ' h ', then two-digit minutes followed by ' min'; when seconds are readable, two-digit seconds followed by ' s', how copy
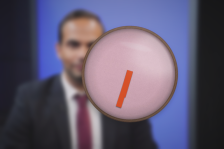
6 h 33 min
